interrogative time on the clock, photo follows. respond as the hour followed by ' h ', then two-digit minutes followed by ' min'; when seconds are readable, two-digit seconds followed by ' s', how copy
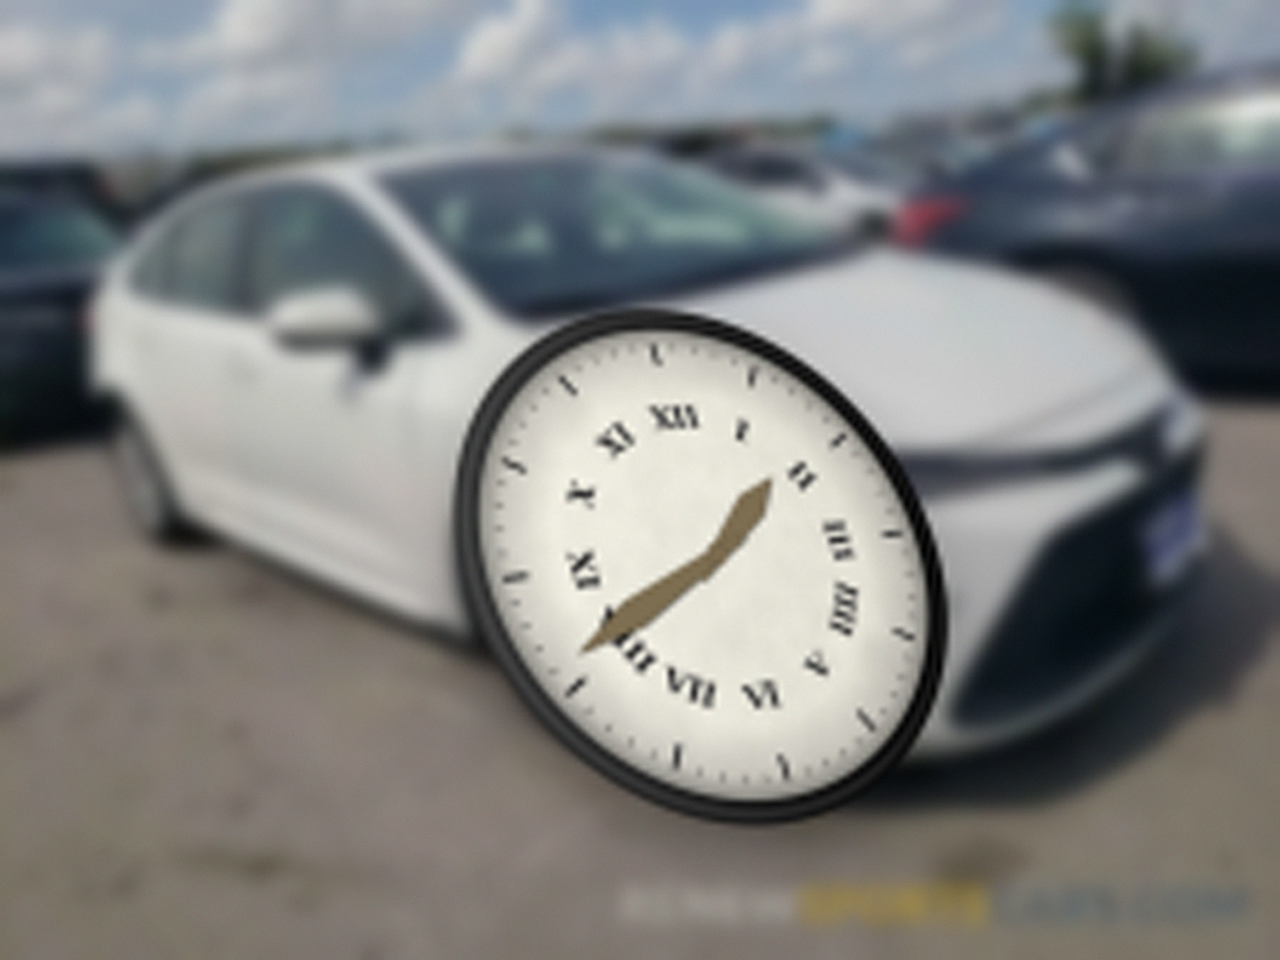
1 h 41 min
